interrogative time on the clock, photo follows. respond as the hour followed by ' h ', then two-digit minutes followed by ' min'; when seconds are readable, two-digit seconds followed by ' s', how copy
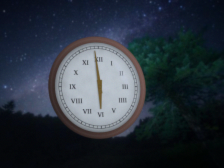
5 h 59 min
